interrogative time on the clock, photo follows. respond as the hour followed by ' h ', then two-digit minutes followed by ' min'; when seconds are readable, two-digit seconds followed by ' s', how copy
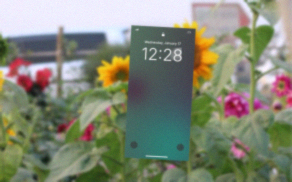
12 h 28 min
